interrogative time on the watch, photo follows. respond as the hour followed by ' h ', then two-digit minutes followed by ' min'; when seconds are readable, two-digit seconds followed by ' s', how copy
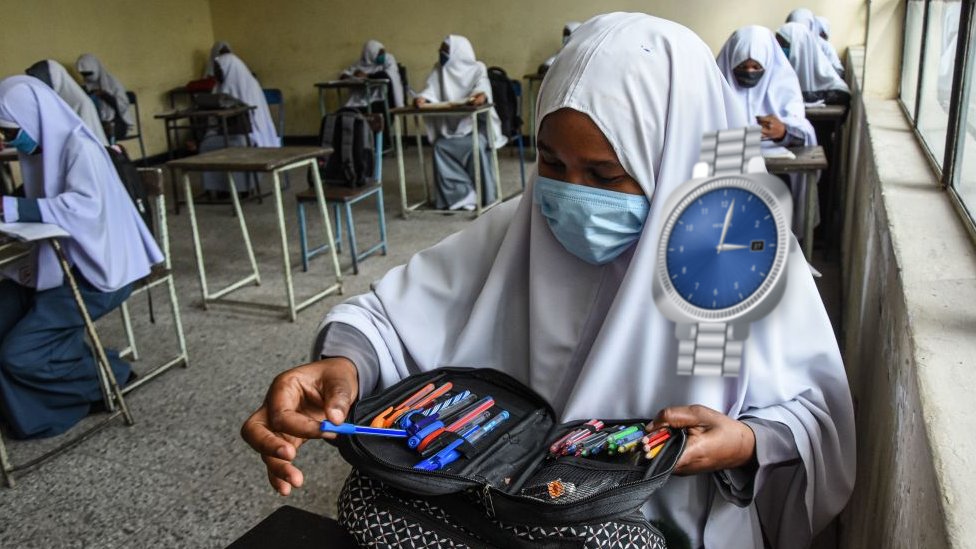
3 h 02 min
